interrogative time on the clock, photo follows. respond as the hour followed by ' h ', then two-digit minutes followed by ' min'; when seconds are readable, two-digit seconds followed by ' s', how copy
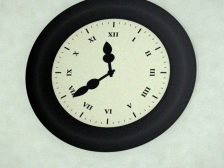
11 h 39 min
